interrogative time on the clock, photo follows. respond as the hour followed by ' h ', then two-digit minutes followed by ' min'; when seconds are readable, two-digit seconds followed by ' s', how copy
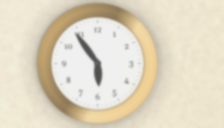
5 h 54 min
